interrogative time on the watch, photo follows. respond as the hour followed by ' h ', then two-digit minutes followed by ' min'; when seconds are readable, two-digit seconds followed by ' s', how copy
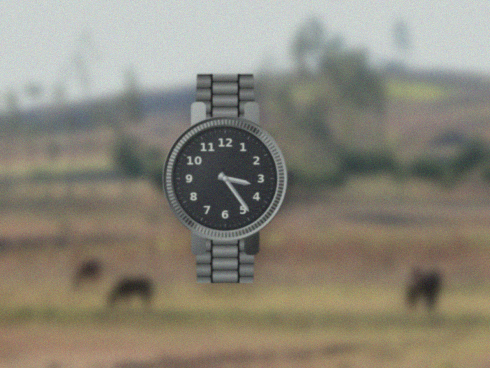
3 h 24 min
